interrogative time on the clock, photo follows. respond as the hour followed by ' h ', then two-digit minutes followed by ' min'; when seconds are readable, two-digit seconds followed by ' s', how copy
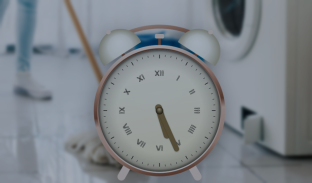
5 h 26 min
